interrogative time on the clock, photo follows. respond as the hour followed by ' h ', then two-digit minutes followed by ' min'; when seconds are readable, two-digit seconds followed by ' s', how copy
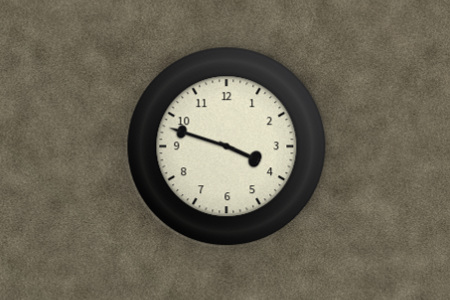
3 h 48 min
